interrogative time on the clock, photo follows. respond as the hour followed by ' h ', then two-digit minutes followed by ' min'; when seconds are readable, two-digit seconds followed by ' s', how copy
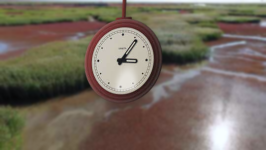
3 h 06 min
